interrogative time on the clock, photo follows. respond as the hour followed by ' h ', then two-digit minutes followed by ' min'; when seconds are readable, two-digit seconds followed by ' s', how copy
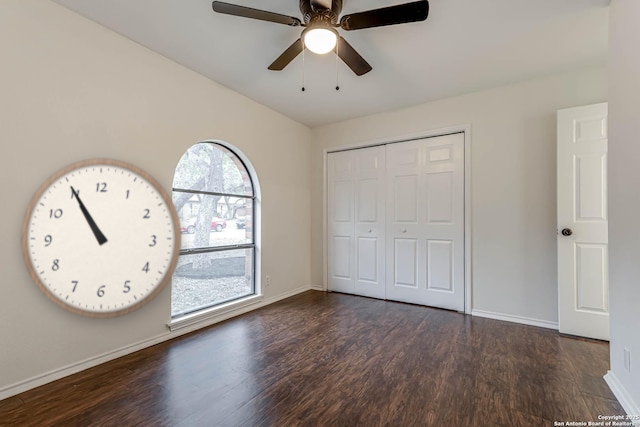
10 h 55 min
